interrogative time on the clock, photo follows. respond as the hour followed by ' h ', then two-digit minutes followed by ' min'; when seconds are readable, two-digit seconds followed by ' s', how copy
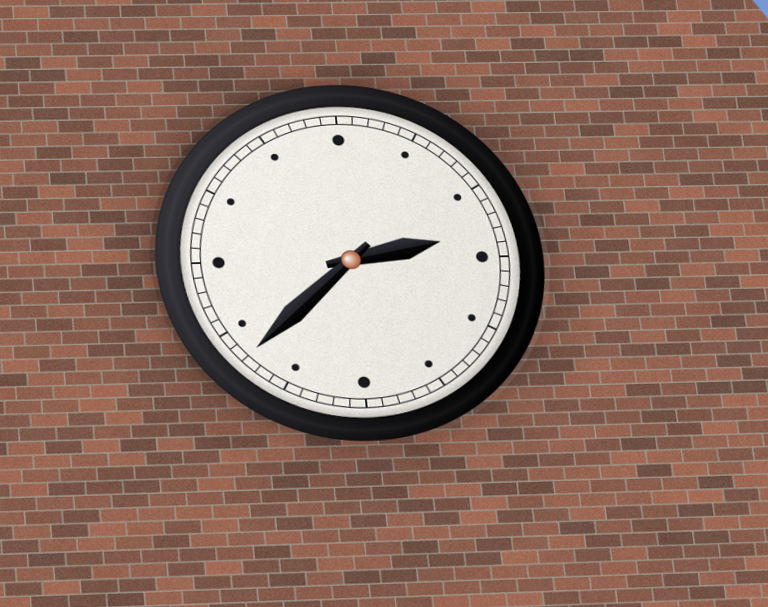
2 h 38 min
